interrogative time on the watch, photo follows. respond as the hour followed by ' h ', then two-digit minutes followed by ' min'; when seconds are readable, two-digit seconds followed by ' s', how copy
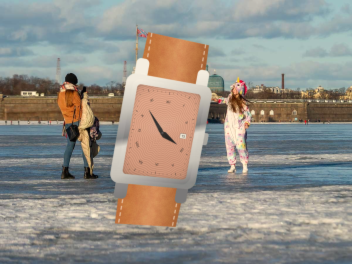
3 h 53 min
